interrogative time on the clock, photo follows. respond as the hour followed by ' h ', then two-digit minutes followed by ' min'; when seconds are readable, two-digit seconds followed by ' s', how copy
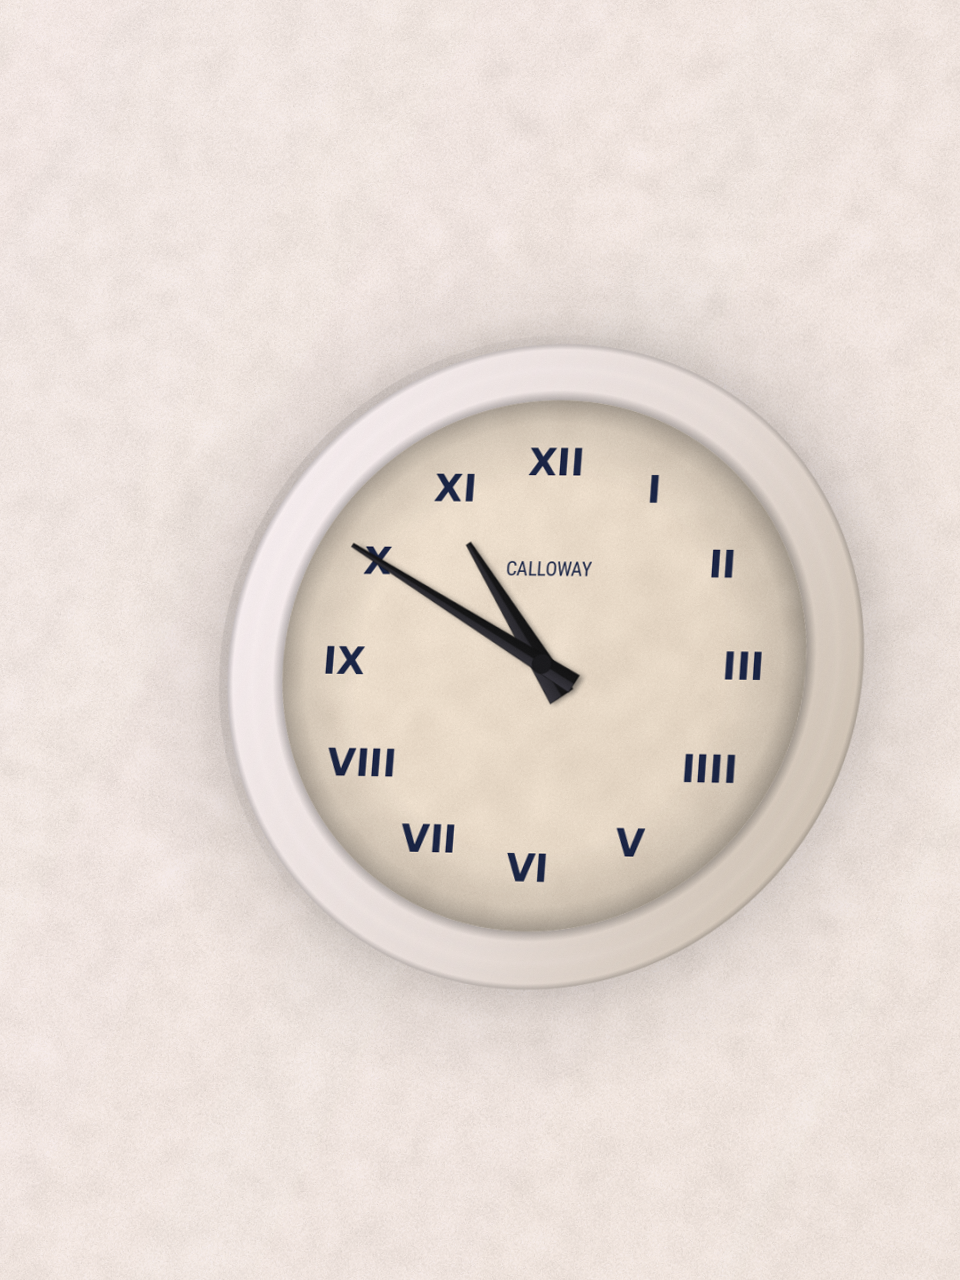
10 h 50 min
